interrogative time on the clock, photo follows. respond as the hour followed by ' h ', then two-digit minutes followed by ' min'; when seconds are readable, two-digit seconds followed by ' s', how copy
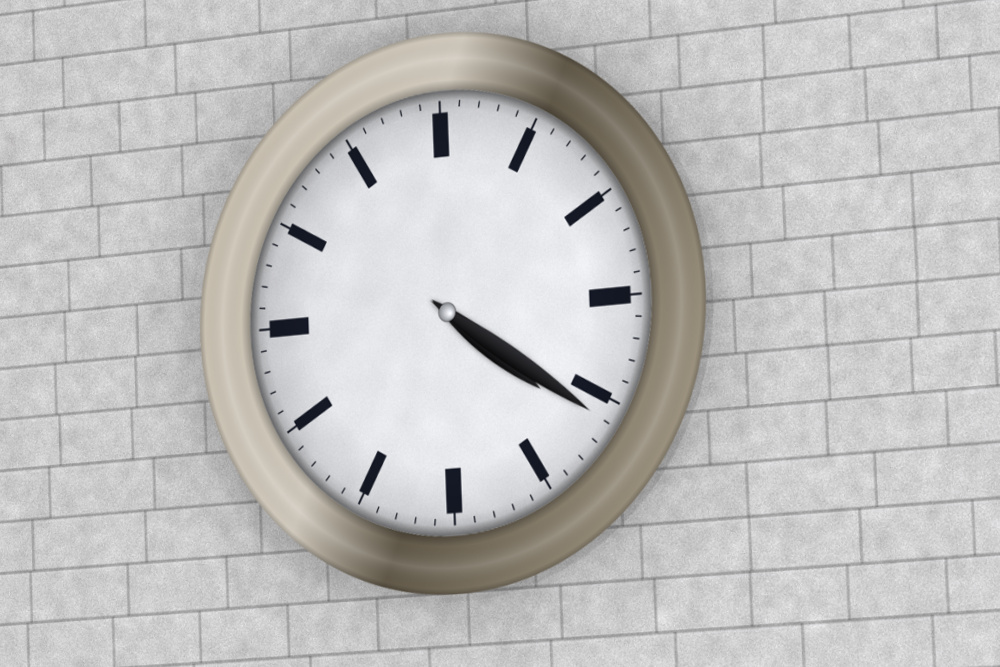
4 h 21 min
